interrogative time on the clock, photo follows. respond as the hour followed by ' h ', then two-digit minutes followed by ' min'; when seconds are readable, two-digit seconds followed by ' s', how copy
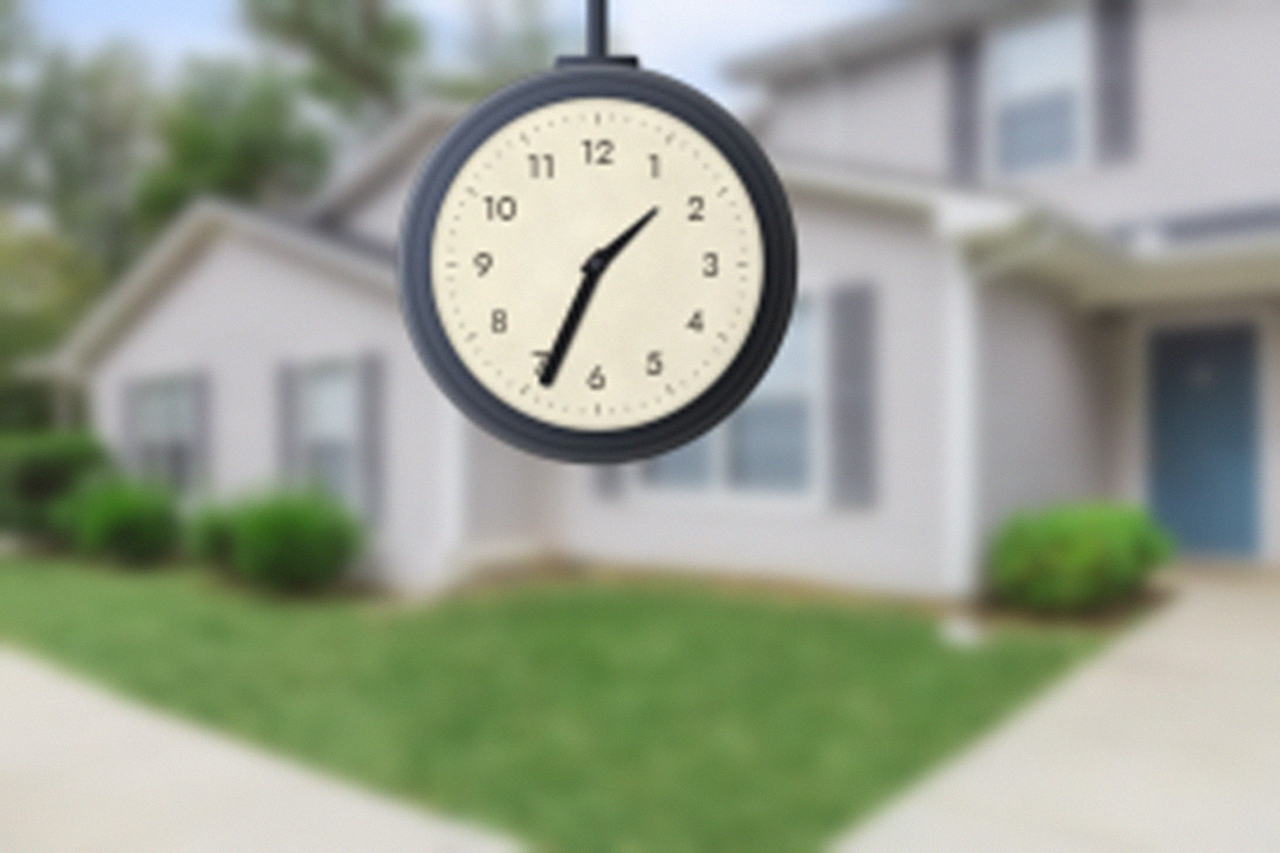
1 h 34 min
